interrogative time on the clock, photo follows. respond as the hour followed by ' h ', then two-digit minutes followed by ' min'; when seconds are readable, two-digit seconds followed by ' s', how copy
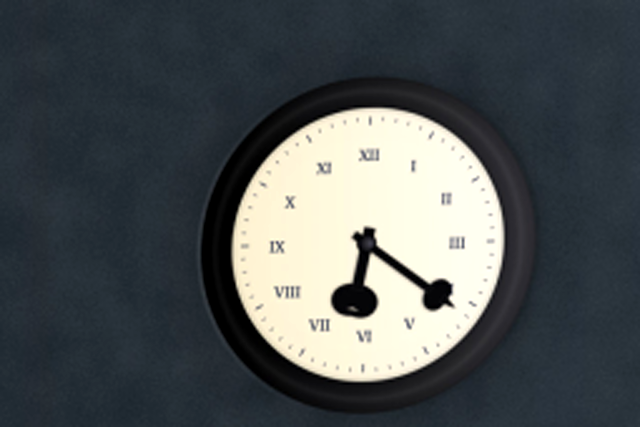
6 h 21 min
